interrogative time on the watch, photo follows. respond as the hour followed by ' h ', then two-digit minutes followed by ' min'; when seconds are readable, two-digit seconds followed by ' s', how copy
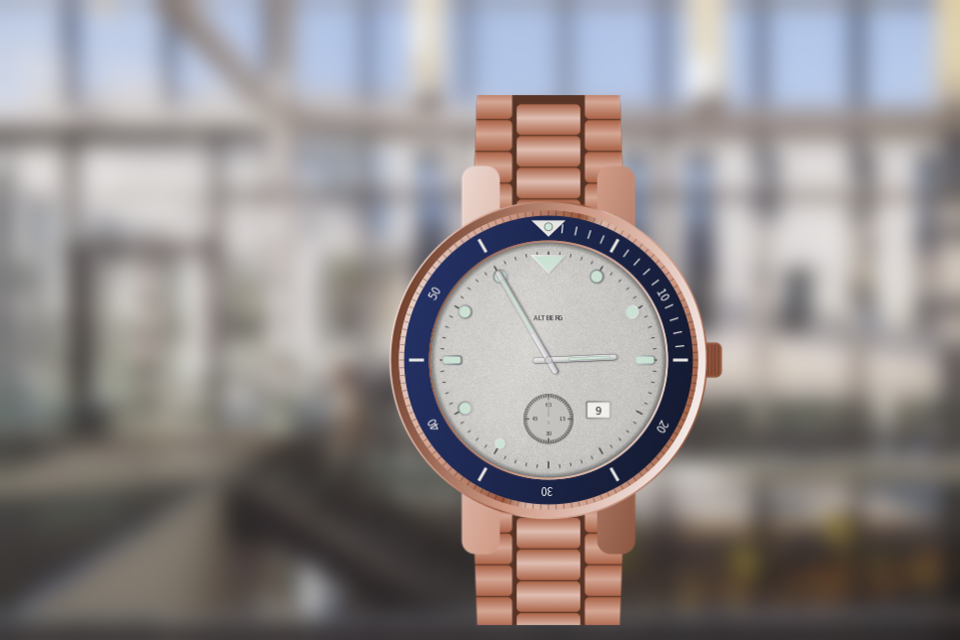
2 h 55 min
